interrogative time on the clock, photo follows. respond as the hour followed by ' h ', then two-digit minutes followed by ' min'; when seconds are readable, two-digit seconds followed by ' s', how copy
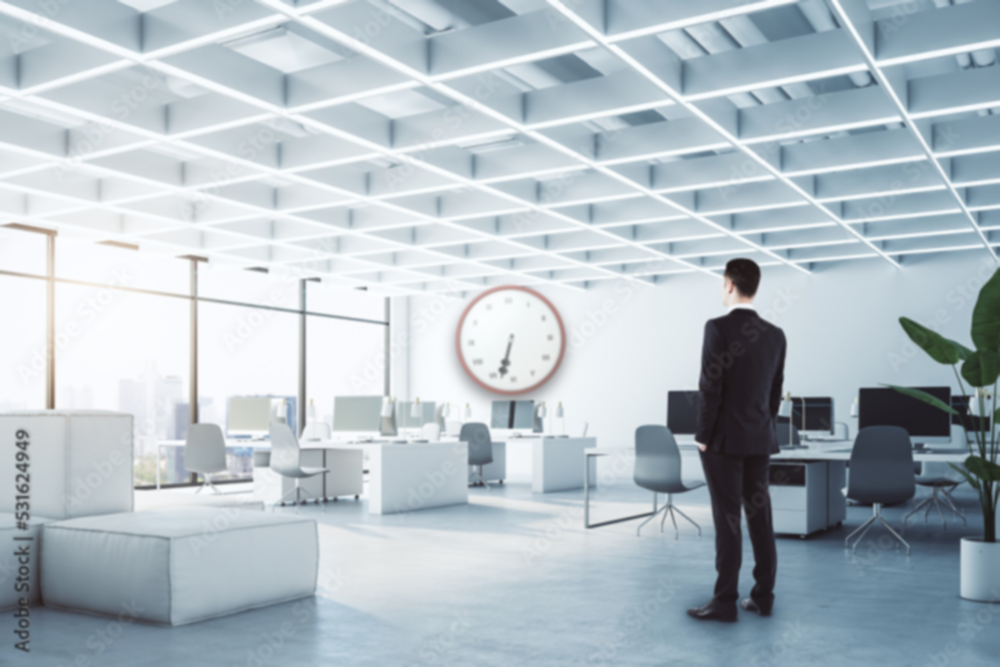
6 h 33 min
